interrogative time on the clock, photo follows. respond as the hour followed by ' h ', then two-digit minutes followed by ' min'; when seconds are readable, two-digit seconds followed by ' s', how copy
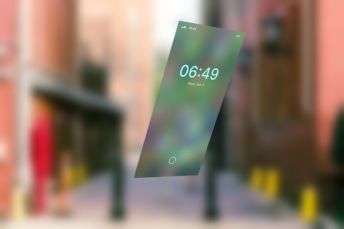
6 h 49 min
